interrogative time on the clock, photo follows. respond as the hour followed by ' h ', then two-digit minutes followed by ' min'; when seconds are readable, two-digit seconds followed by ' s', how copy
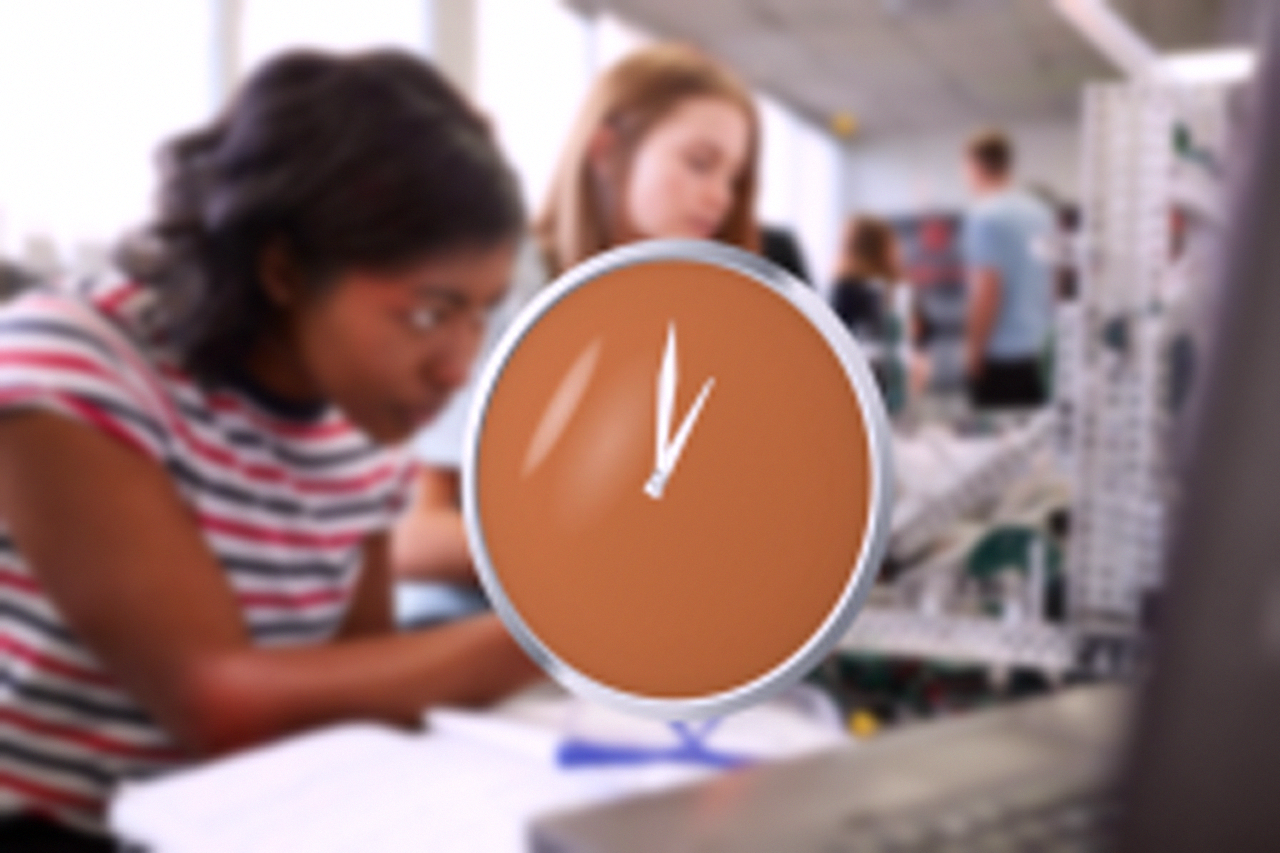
1 h 01 min
